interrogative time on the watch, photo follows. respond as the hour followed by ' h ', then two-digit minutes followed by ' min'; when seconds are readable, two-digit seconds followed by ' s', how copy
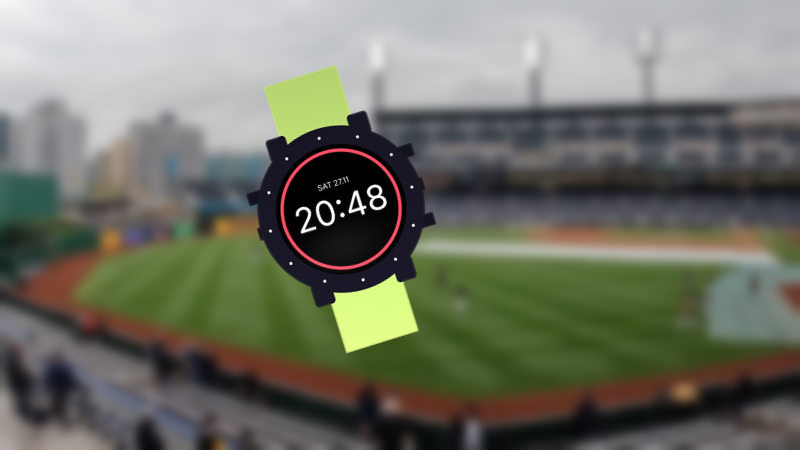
20 h 48 min
